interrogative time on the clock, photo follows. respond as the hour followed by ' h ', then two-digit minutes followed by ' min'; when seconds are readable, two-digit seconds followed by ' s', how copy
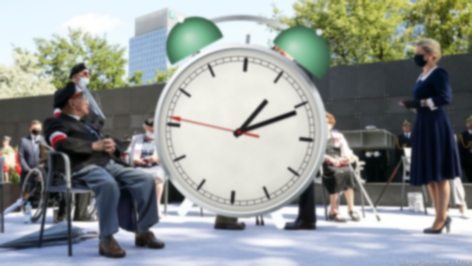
1 h 10 min 46 s
